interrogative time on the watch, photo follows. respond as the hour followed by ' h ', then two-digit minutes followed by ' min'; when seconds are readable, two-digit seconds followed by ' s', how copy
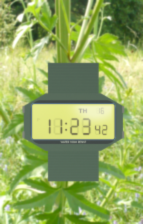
11 h 23 min 42 s
